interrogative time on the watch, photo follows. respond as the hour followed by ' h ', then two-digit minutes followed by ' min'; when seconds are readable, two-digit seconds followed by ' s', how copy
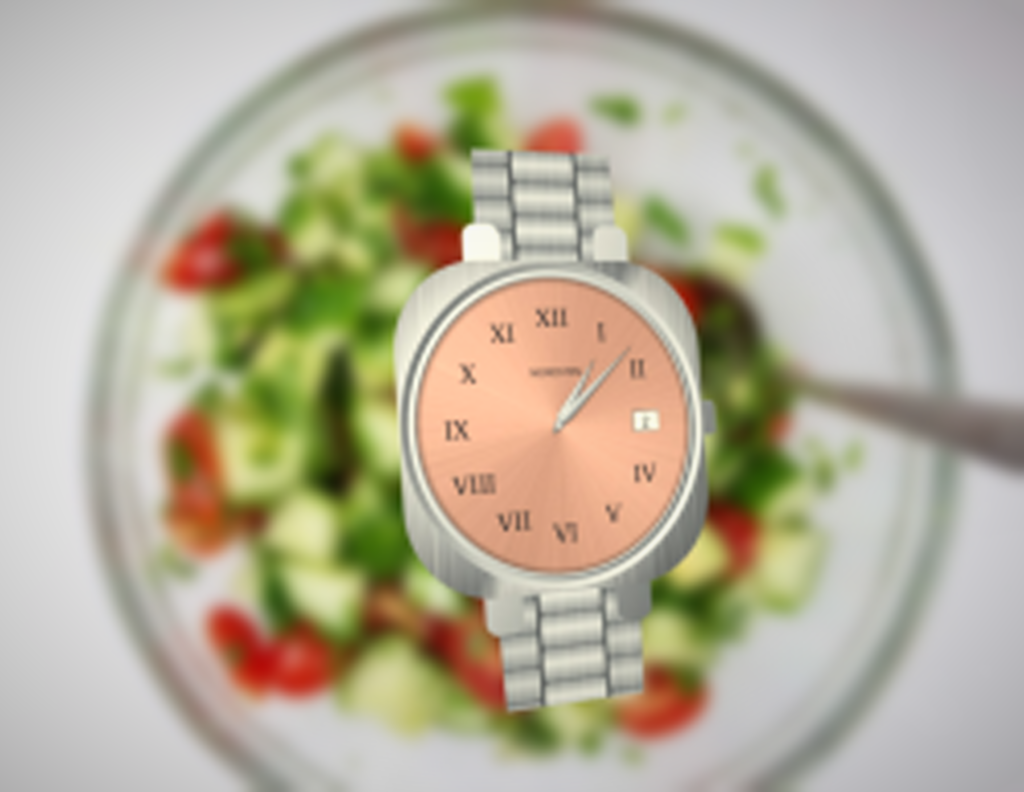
1 h 08 min
